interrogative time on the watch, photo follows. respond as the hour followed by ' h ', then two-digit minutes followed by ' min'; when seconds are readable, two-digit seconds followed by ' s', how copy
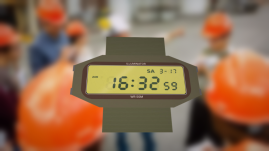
16 h 32 min 59 s
